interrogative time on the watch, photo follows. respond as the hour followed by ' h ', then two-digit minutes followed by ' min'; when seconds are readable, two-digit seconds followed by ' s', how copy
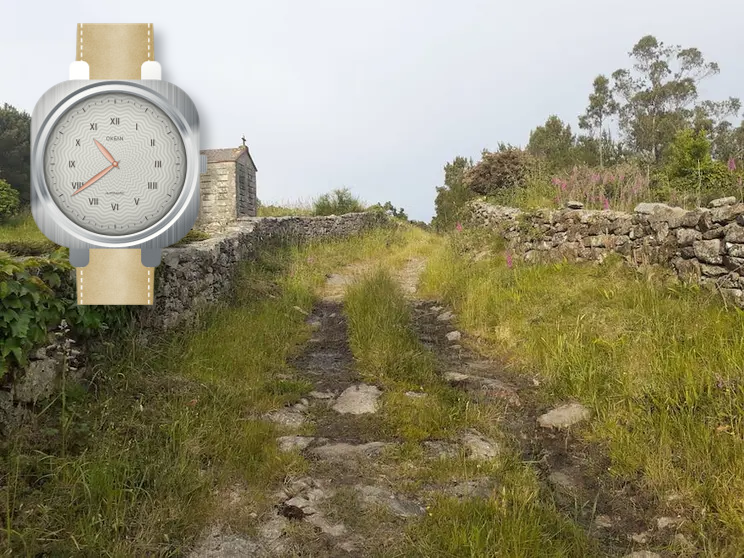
10 h 39 min
